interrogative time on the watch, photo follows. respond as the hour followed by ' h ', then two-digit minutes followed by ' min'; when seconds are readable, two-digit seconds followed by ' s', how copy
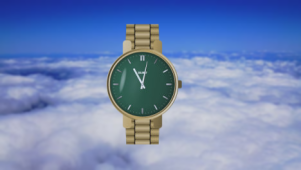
11 h 02 min
